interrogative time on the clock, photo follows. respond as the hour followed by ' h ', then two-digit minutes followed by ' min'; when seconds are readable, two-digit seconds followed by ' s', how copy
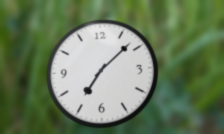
7 h 08 min
